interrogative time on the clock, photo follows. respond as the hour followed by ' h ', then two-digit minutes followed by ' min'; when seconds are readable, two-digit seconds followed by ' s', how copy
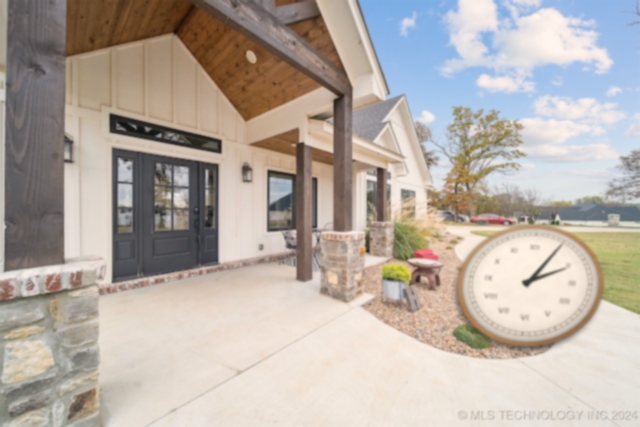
2 h 05 min
